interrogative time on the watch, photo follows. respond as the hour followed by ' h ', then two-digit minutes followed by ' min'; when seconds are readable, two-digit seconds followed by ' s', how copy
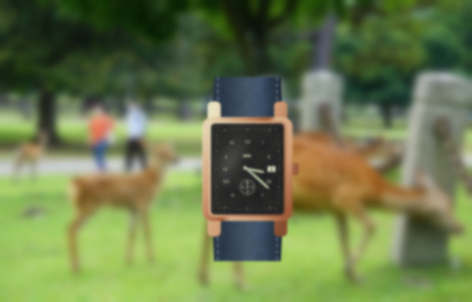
3 h 22 min
